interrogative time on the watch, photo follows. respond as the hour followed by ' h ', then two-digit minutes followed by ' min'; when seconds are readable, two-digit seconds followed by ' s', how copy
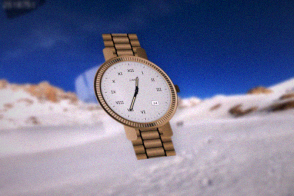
12 h 35 min
